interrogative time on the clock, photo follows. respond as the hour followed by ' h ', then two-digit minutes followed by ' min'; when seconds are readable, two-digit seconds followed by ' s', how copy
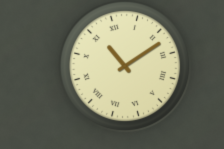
11 h 12 min
